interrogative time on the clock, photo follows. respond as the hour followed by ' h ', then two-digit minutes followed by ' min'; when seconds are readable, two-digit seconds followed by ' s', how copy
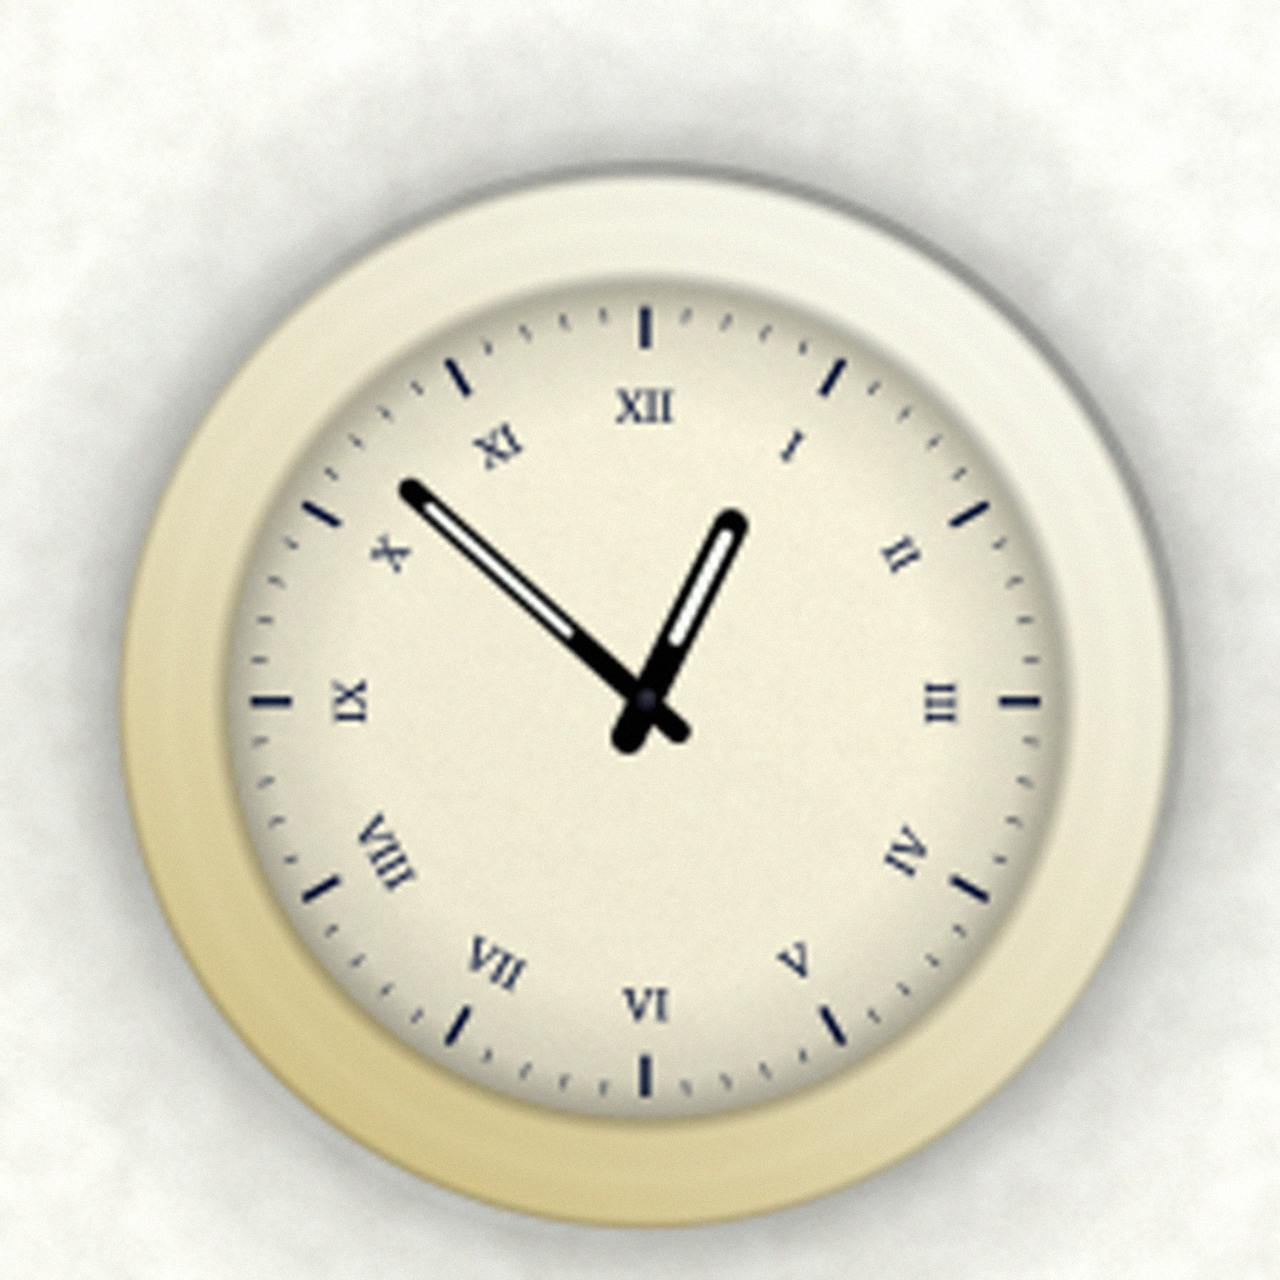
12 h 52 min
